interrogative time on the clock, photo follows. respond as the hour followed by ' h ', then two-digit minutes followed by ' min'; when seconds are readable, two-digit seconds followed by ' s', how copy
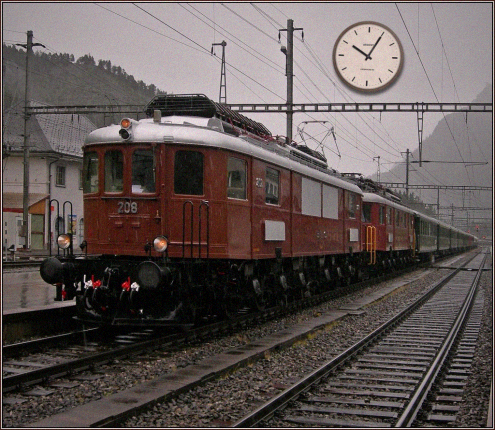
10 h 05 min
